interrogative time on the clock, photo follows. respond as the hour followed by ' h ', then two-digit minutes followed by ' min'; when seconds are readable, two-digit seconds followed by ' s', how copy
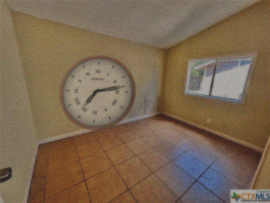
7 h 13 min
